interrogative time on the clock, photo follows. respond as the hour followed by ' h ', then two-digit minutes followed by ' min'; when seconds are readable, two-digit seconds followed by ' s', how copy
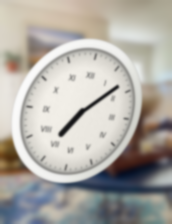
7 h 08 min
